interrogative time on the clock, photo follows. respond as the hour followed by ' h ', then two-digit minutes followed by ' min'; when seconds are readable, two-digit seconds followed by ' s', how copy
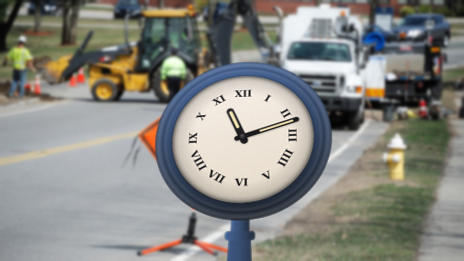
11 h 12 min
